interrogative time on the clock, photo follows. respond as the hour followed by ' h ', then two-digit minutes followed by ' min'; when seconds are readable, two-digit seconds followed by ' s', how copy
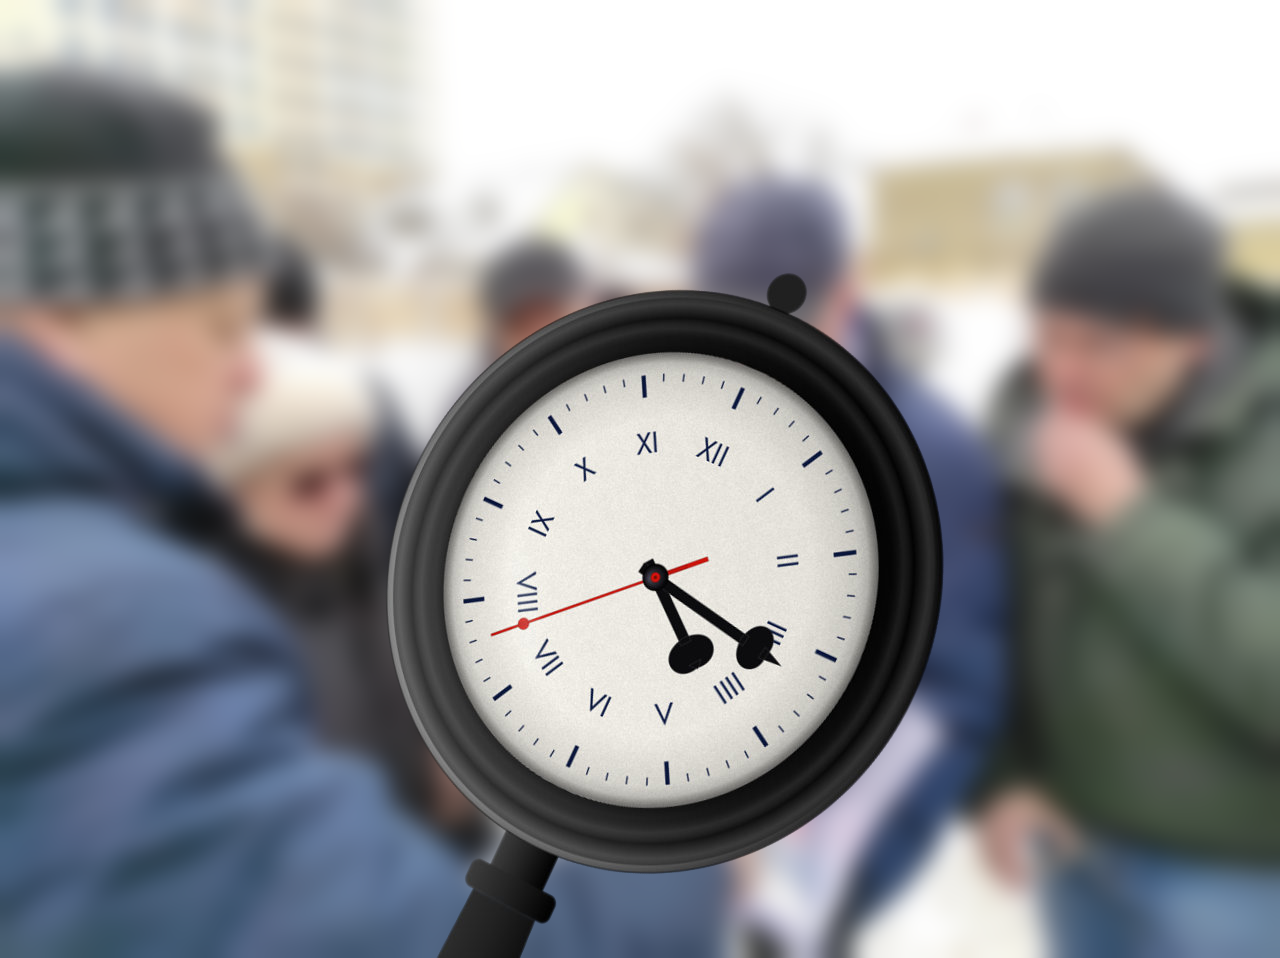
4 h 16 min 38 s
